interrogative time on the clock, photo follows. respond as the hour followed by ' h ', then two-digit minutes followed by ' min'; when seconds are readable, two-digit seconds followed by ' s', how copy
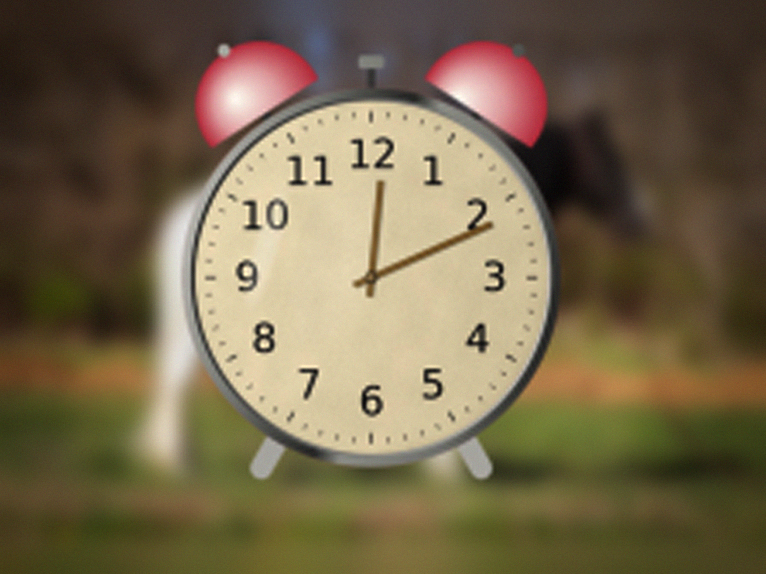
12 h 11 min
